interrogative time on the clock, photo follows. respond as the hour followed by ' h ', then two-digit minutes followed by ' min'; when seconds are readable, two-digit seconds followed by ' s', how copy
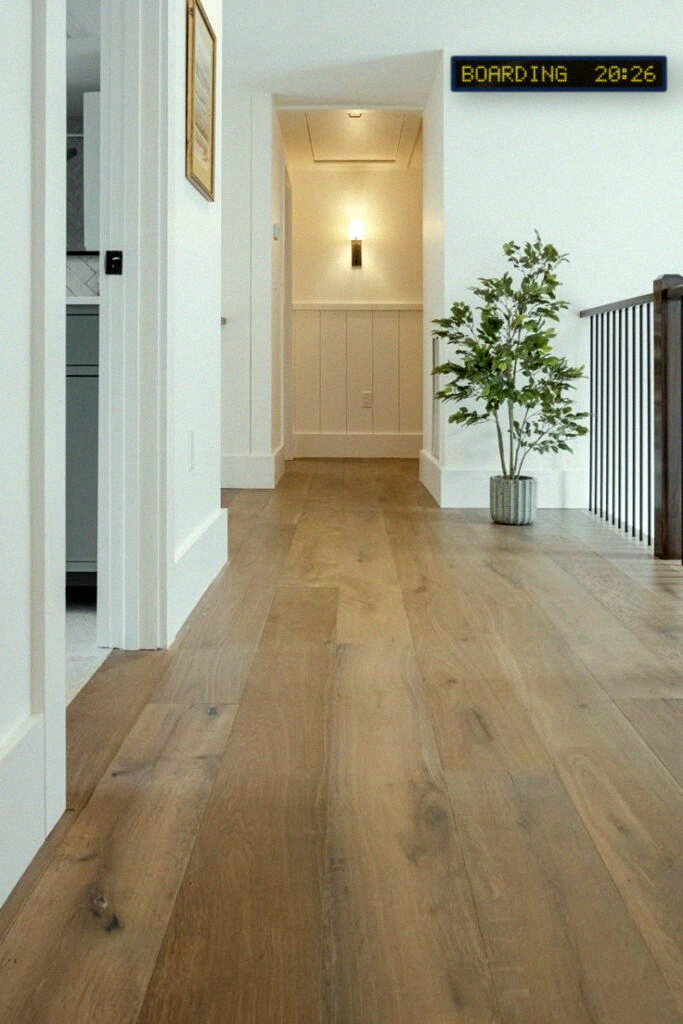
20 h 26 min
